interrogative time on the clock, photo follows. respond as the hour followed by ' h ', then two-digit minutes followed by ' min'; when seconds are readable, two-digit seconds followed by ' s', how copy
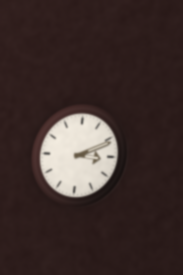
3 h 11 min
